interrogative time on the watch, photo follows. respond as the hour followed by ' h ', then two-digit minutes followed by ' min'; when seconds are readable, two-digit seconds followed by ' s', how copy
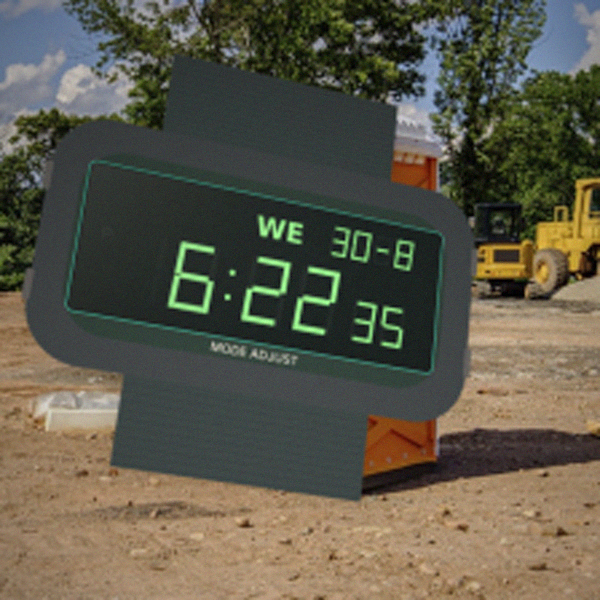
6 h 22 min 35 s
